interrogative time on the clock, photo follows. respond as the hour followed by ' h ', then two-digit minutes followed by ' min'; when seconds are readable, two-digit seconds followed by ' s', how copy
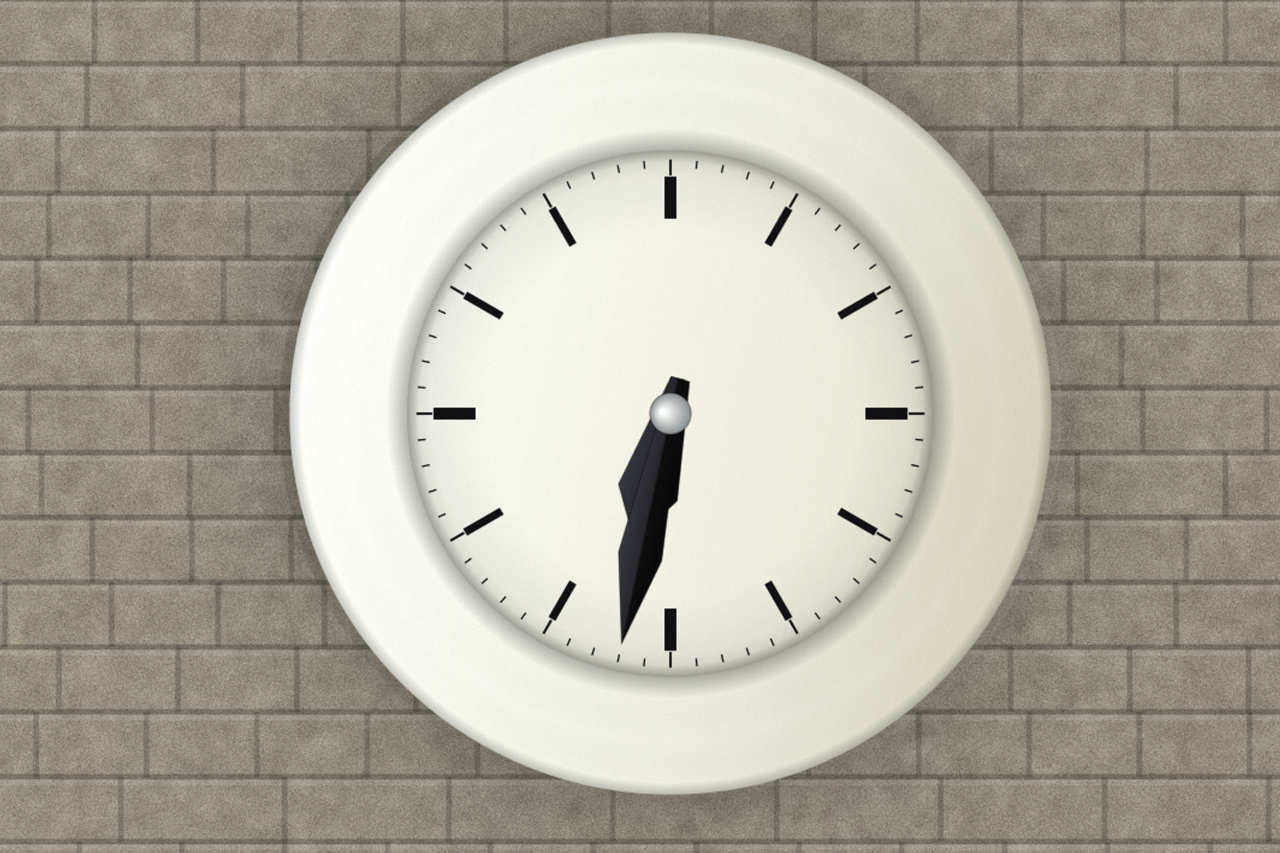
6 h 32 min
